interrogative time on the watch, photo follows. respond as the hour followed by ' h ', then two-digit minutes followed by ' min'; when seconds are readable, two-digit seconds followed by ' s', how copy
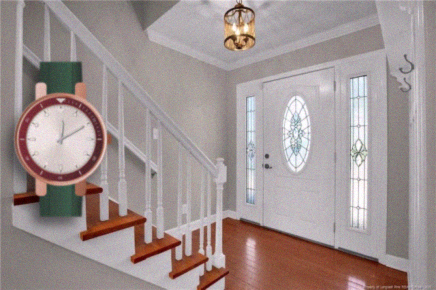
12 h 10 min
